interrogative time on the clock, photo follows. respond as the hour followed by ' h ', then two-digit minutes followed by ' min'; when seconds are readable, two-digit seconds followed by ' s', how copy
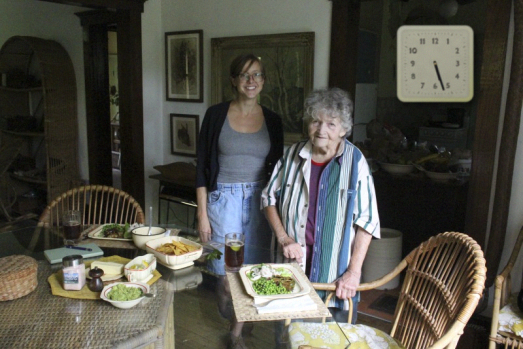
5 h 27 min
